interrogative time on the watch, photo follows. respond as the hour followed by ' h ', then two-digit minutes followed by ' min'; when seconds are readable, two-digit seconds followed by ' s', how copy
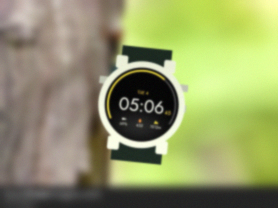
5 h 06 min
